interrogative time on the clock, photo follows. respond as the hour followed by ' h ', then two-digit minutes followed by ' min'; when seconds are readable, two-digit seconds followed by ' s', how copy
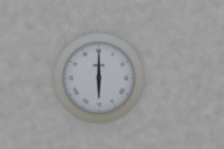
6 h 00 min
